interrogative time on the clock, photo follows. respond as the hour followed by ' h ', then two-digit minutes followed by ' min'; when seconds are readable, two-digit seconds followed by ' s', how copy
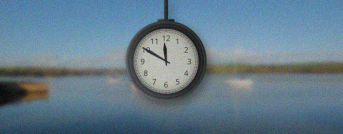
11 h 50 min
